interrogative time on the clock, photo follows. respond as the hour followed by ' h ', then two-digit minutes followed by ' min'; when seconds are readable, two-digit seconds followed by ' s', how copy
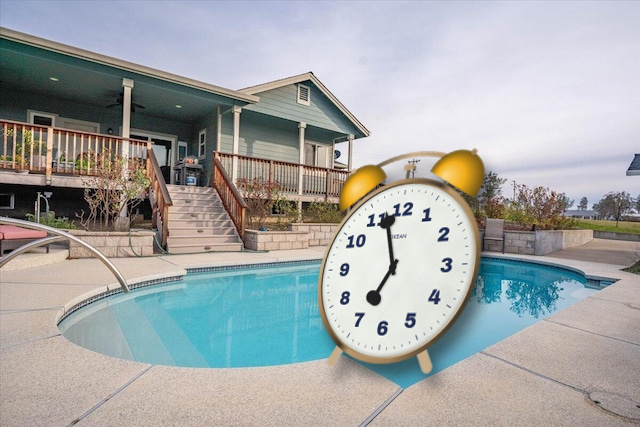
6 h 57 min
